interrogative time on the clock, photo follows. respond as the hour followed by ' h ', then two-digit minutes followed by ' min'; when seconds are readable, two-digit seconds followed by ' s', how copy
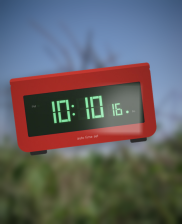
10 h 10 min 16 s
